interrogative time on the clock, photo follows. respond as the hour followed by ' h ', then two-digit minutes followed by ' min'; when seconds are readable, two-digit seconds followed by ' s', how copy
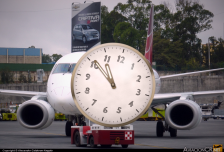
10 h 51 min
